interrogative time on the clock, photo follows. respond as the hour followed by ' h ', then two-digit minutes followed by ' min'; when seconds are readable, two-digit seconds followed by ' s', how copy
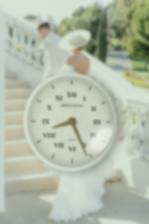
8 h 26 min
